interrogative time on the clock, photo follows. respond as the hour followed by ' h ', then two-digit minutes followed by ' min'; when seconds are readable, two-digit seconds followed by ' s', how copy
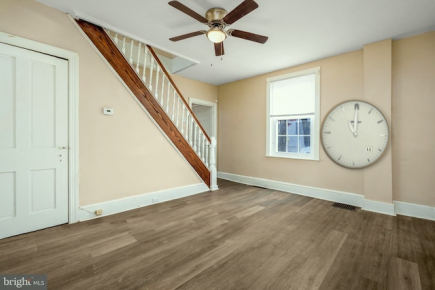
11 h 00 min
